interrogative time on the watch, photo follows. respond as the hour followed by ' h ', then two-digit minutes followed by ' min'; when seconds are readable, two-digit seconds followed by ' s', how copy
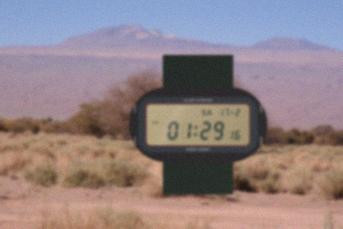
1 h 29 min
